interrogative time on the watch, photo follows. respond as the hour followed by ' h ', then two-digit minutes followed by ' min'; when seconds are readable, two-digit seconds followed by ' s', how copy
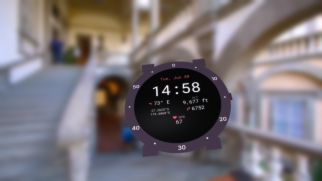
14 h 58 min
